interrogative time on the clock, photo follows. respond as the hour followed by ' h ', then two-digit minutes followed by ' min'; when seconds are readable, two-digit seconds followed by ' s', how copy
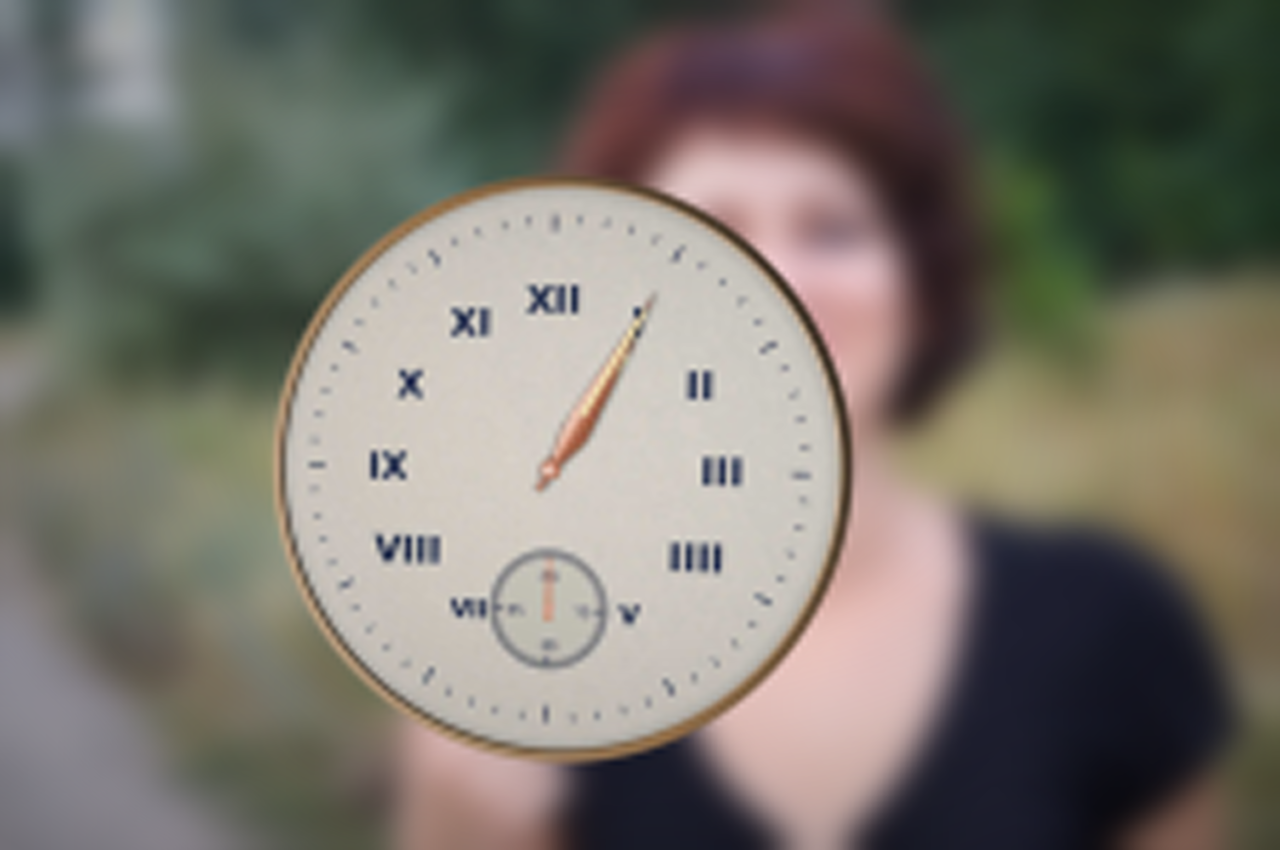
1 h 05 min
